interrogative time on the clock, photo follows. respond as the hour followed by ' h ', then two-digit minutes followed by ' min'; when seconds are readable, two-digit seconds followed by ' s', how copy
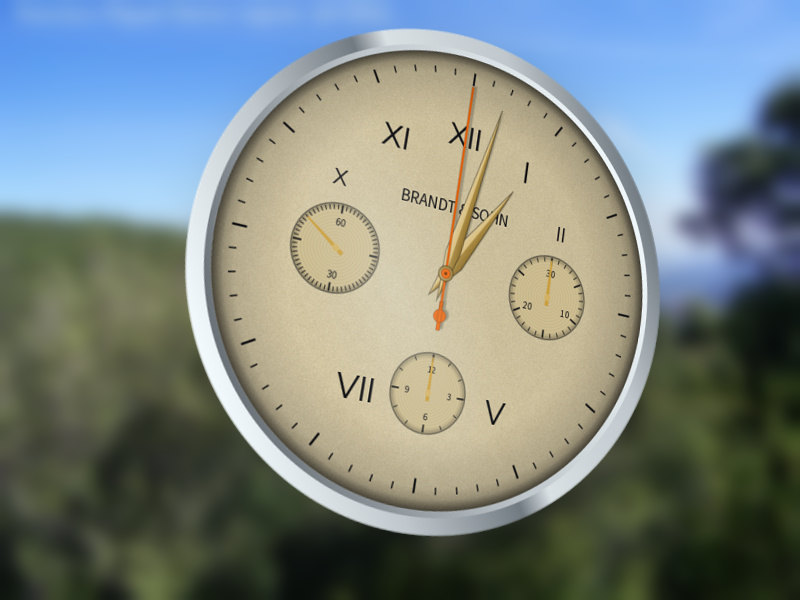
1 h 01 min 51 s
